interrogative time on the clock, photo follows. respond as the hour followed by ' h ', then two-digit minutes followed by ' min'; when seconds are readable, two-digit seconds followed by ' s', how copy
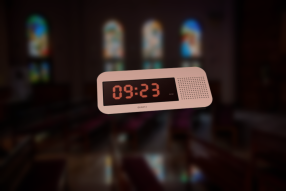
9 h 23 min
